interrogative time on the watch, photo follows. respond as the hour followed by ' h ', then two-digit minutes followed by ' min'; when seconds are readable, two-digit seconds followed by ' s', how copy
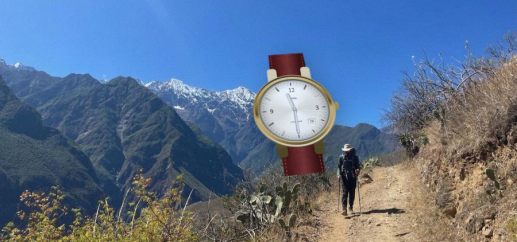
11 h 30 min
